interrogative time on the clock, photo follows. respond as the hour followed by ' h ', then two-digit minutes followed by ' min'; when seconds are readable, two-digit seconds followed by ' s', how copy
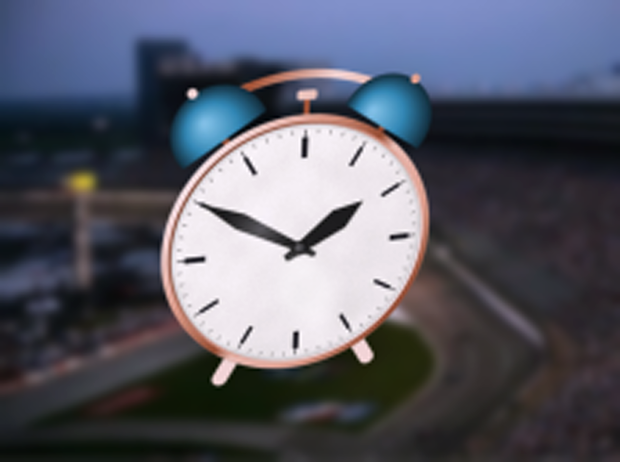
1 h 50 min
